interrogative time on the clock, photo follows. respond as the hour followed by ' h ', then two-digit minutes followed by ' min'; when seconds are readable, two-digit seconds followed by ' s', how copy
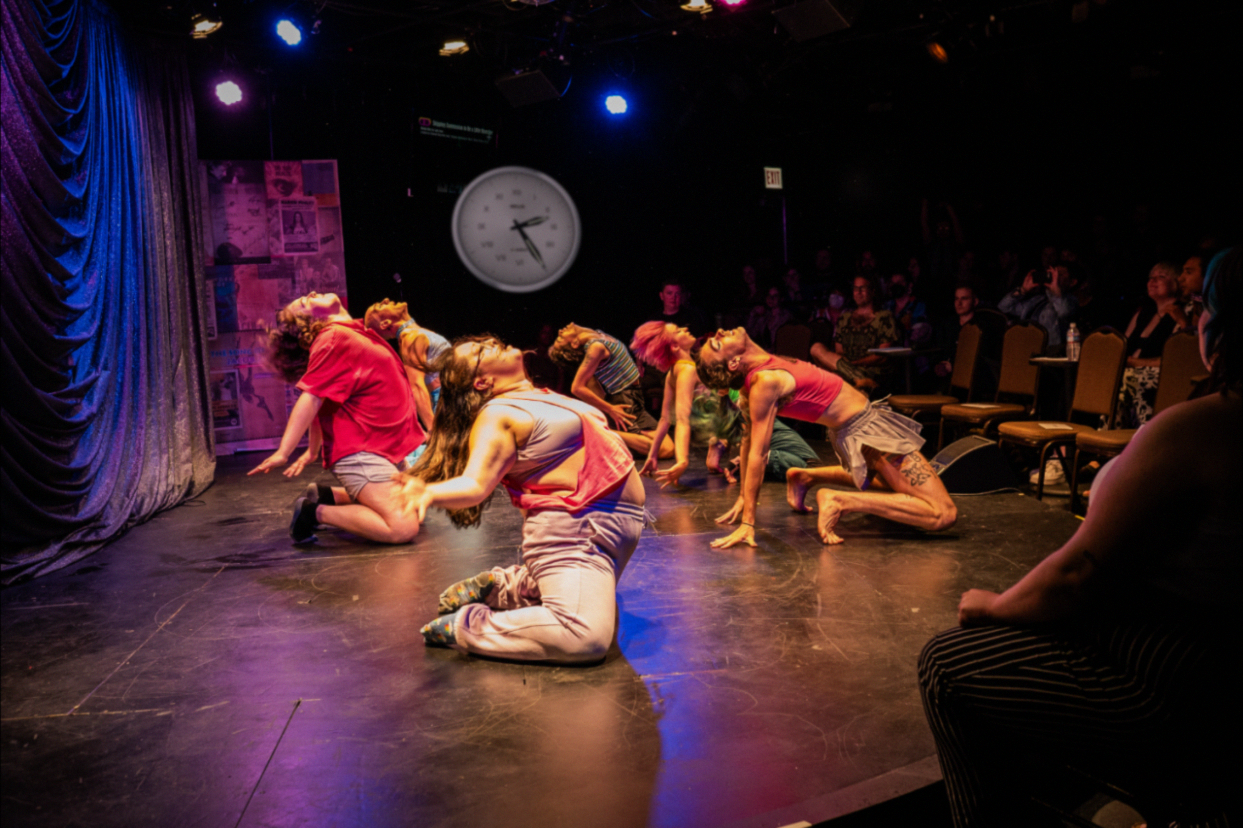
2 h 25 min
